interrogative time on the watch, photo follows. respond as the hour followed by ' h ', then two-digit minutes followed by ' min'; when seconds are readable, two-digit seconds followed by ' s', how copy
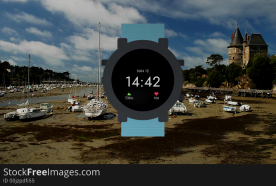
14 h 42 min
